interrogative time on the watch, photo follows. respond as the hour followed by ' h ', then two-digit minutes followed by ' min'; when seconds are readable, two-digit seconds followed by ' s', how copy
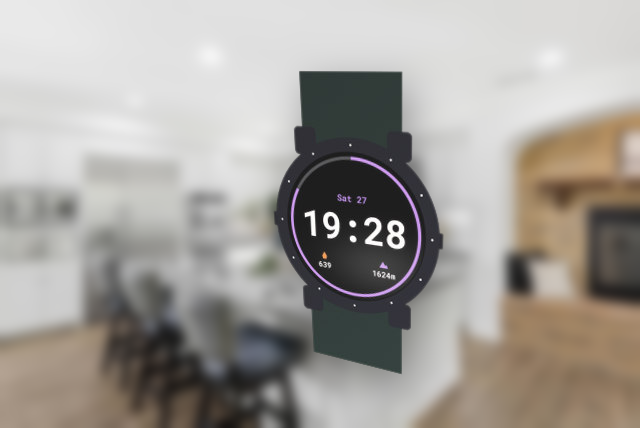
19 h 28 min
